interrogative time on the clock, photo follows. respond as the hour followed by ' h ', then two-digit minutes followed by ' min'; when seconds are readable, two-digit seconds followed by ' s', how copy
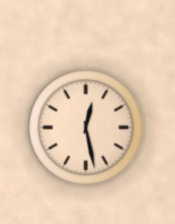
12 h 28 min
